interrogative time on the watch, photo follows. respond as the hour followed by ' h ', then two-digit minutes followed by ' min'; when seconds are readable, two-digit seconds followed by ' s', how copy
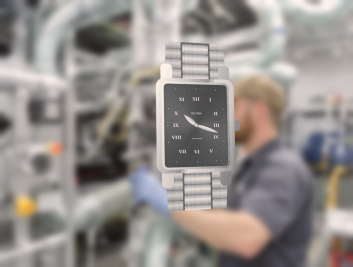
10 h 18 min
